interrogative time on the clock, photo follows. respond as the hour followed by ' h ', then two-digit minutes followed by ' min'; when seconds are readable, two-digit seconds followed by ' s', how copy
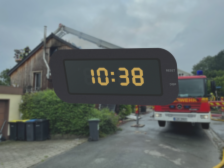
10 h 38 min
